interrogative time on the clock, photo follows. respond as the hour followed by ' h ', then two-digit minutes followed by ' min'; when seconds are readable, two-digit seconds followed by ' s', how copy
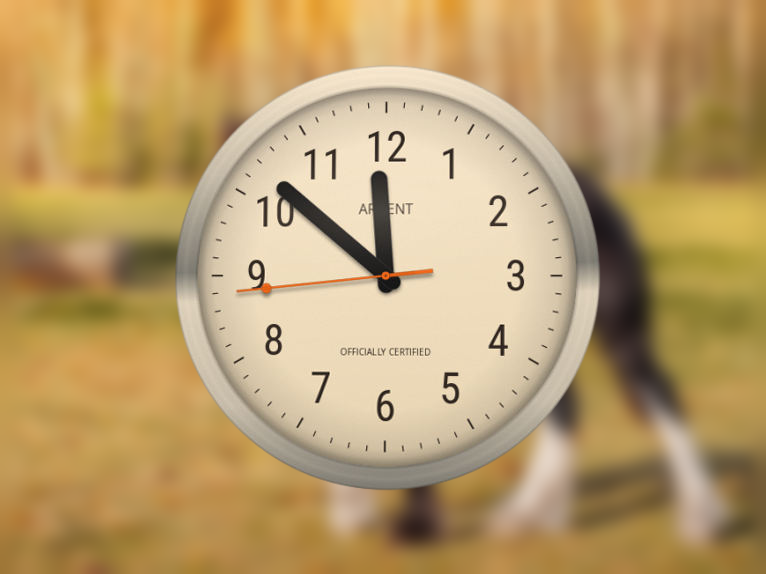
11 h 51 min 44 s
